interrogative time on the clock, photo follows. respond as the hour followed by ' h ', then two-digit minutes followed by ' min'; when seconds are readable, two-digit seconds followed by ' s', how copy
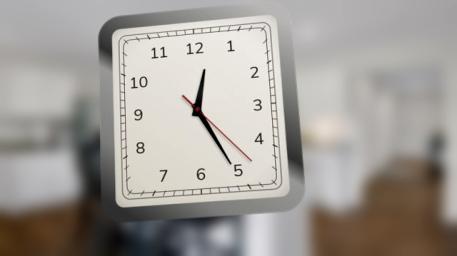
12 h 25 min 23 s
